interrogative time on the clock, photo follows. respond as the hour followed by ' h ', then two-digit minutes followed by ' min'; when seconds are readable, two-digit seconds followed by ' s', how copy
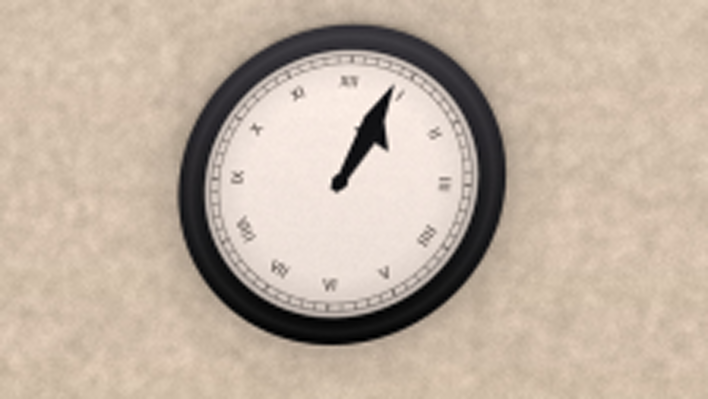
1 h 04 min
